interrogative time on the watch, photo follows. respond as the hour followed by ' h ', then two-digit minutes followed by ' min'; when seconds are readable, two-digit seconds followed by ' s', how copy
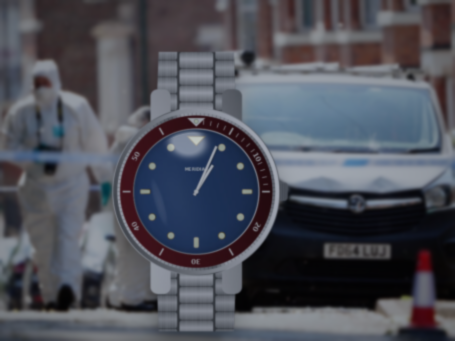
1 h 04 min
